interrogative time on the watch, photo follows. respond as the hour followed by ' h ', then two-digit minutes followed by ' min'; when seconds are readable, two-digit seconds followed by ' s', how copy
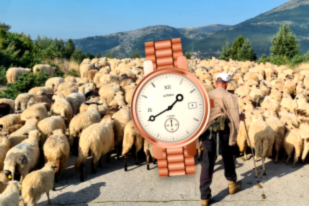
1 h 41 min
